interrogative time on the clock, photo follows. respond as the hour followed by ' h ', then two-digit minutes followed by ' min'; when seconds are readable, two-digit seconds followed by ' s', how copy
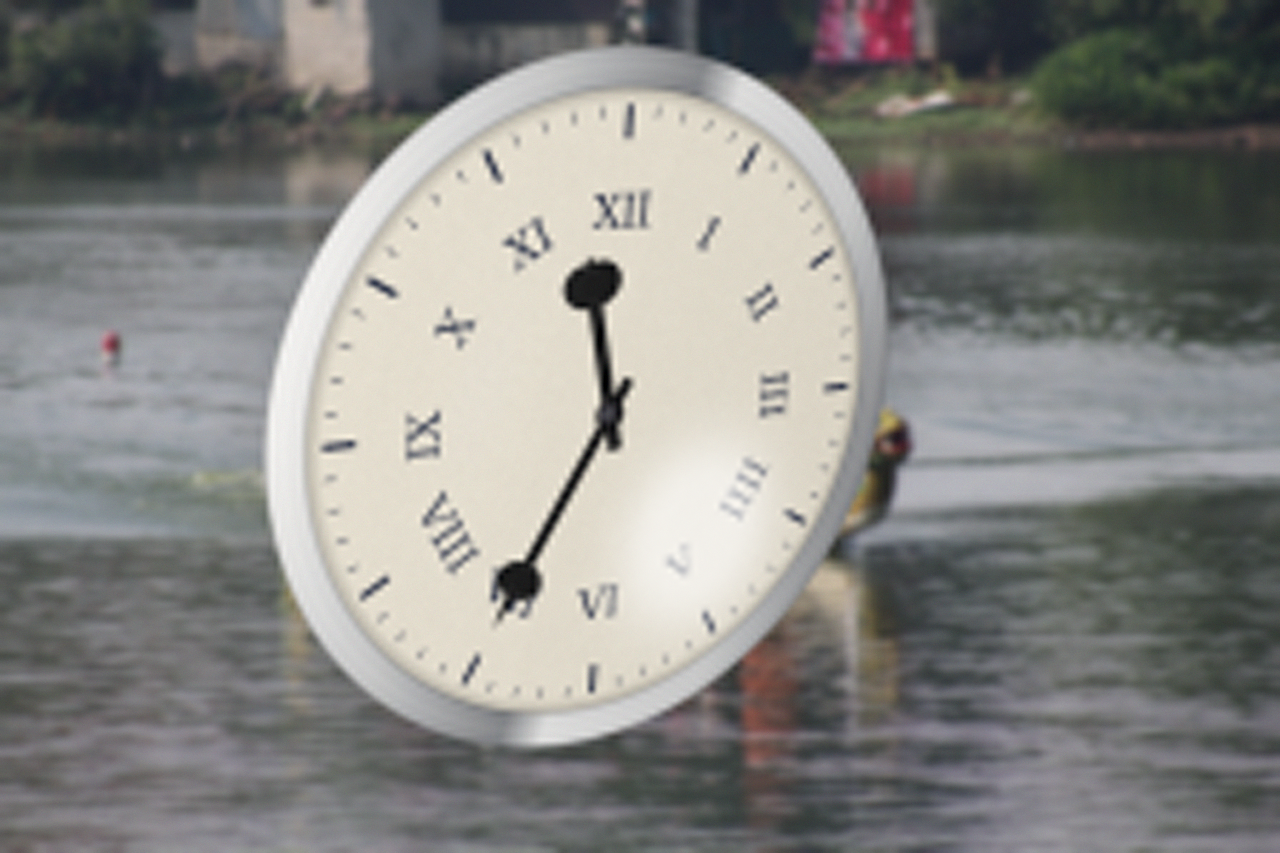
11 h 35 min
